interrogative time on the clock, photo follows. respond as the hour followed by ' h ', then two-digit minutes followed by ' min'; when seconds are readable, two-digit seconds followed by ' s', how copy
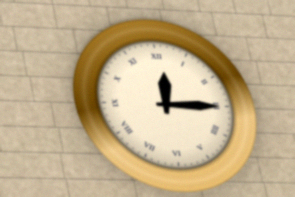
12 h 15 min
